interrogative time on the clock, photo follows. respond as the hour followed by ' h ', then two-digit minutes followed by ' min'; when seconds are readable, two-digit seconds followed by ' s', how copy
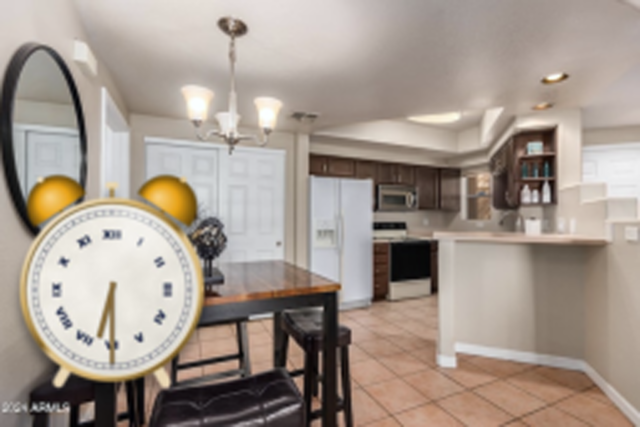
6 h 30 min
